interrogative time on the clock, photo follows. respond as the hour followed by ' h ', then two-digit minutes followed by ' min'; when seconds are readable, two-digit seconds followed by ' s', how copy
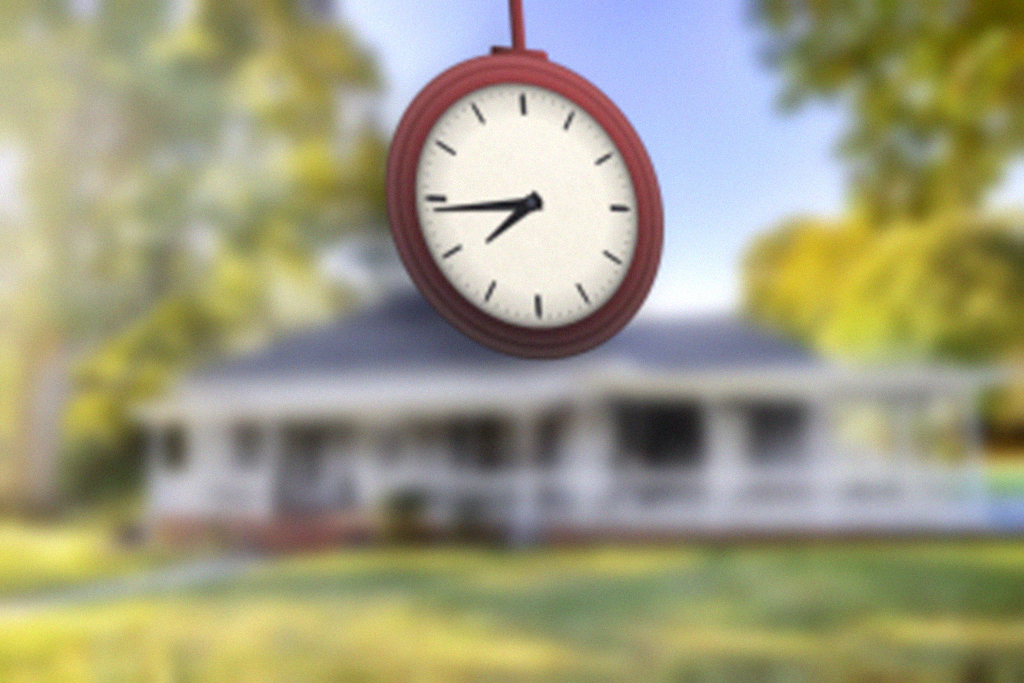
7 h 44 min
